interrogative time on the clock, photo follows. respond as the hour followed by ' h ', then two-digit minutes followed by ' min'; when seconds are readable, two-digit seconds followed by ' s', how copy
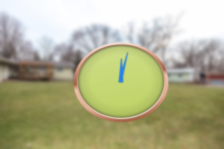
12 h 02 min
